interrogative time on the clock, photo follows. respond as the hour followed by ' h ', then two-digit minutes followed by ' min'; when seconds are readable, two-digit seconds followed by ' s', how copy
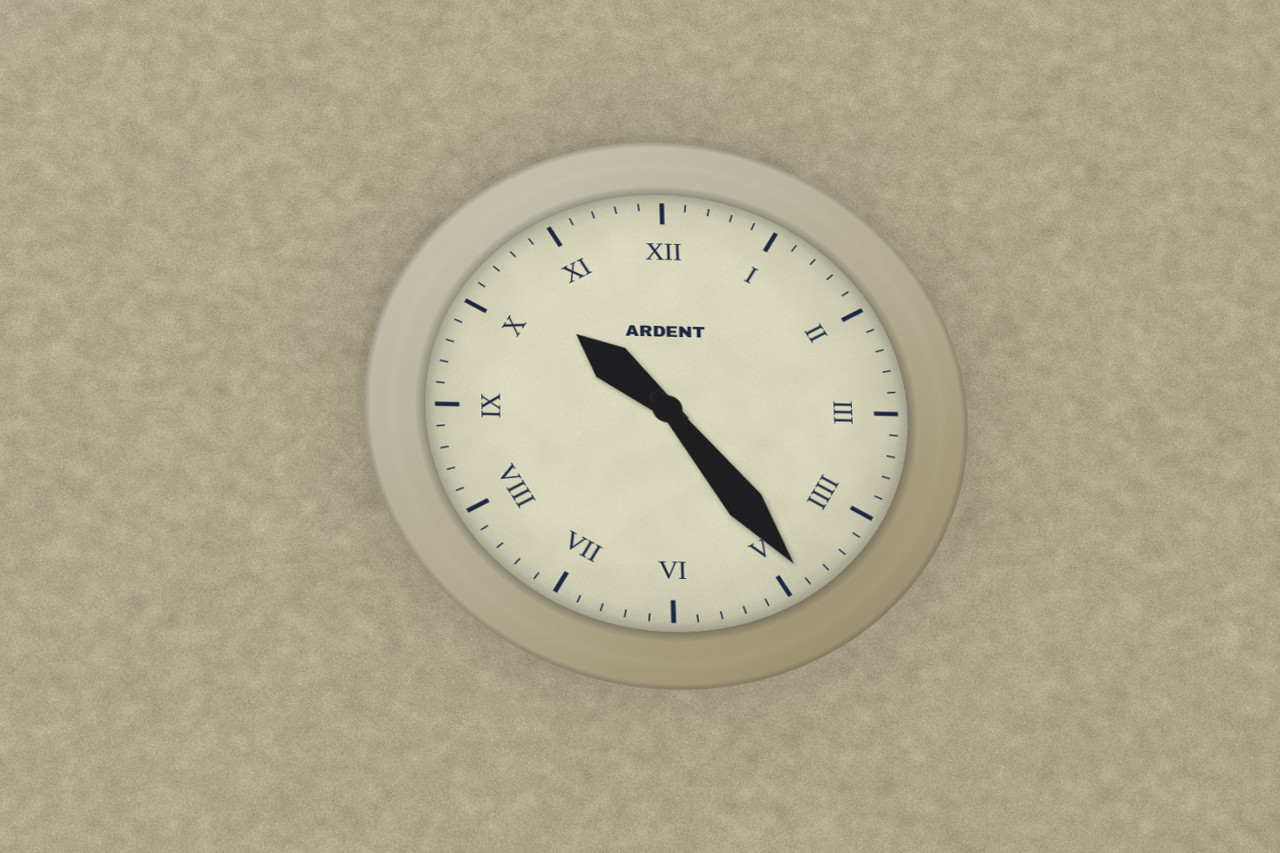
10 h 24 min
